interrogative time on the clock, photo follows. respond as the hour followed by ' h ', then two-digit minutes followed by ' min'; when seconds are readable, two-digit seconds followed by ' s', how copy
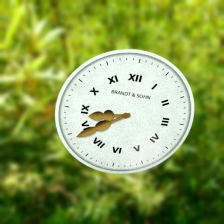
8 h 39 min
